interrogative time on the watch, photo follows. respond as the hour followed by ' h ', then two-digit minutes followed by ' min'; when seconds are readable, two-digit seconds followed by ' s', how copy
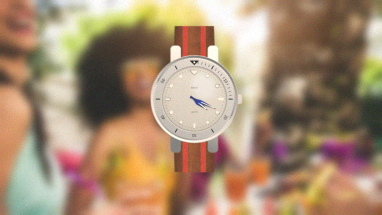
4 h 19 min
